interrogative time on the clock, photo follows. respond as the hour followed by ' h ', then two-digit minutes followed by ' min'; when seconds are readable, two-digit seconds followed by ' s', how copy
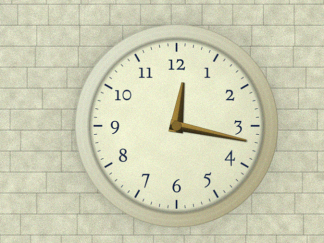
12 h 17 min
